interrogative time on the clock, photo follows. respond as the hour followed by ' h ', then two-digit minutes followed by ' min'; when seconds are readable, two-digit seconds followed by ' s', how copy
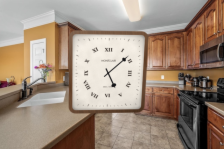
5 h 08 min
